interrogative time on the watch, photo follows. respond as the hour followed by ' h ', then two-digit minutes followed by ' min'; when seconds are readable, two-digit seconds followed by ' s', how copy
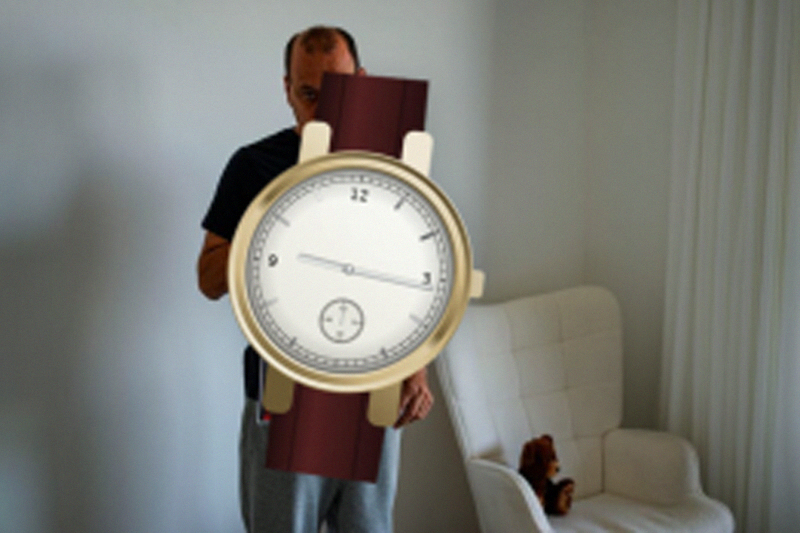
9 h 16 min
